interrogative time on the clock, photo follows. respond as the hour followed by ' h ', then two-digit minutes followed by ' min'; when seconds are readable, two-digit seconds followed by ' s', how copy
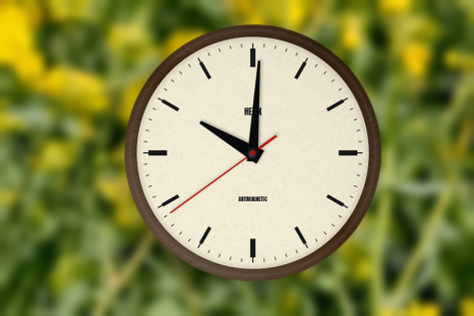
10 h 00 min 39 s
